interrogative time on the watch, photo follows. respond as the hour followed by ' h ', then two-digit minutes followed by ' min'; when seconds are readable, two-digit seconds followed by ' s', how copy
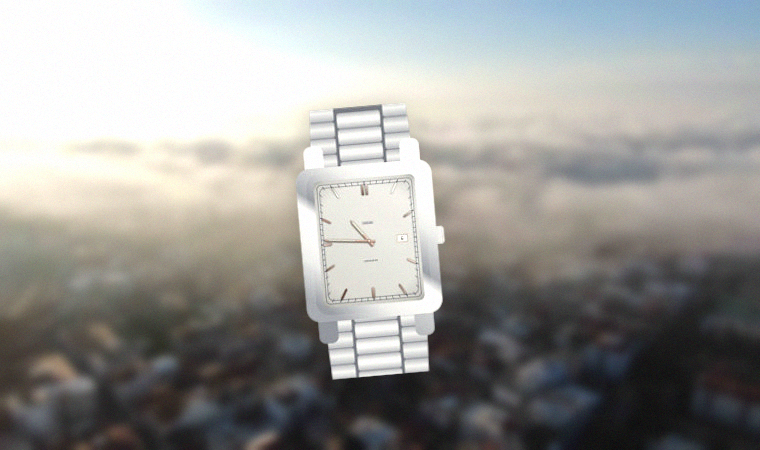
10 h 46 min
